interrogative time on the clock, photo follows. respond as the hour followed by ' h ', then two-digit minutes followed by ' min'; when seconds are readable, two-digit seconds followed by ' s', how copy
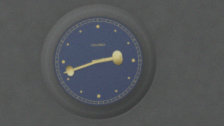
2 h 42 min
